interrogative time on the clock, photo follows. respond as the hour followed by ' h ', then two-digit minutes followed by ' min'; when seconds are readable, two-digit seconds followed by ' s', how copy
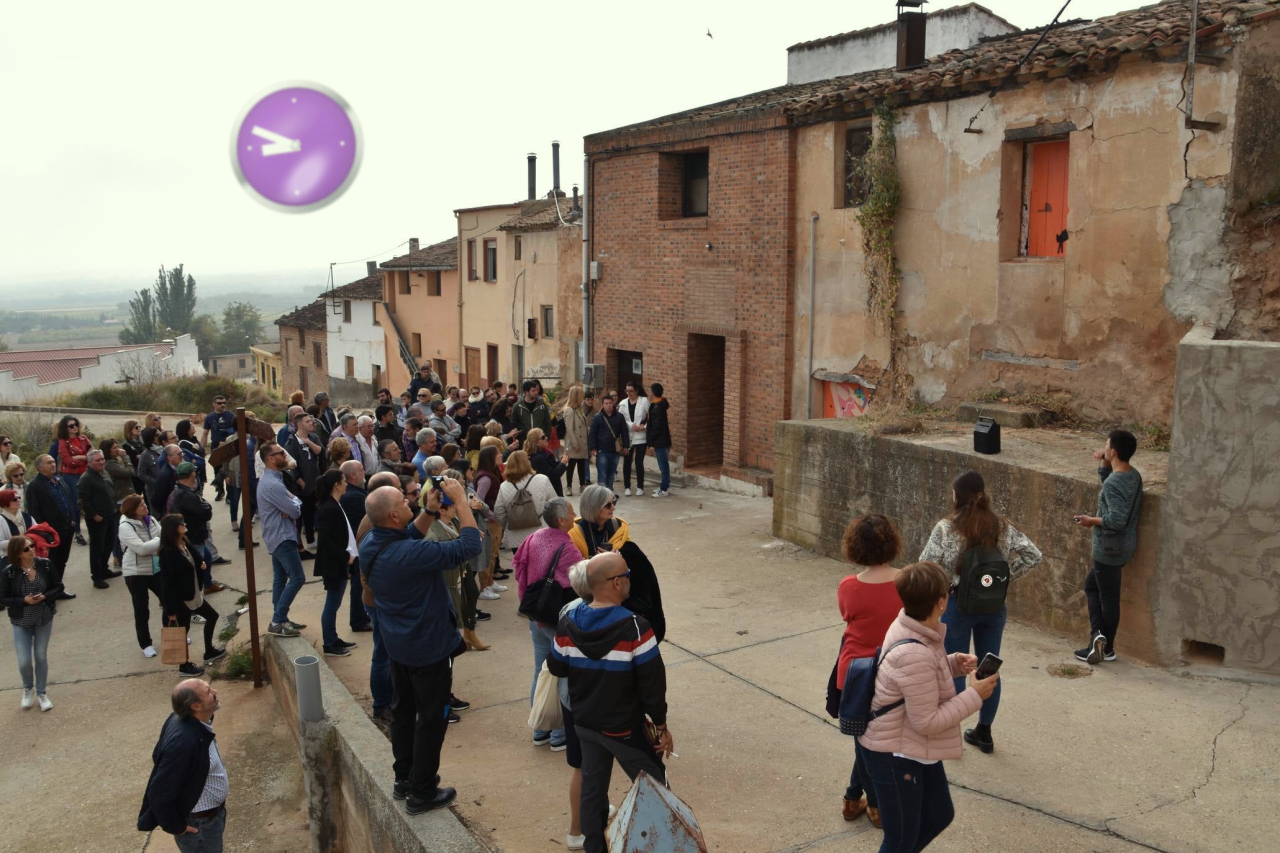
8 h 49 min
